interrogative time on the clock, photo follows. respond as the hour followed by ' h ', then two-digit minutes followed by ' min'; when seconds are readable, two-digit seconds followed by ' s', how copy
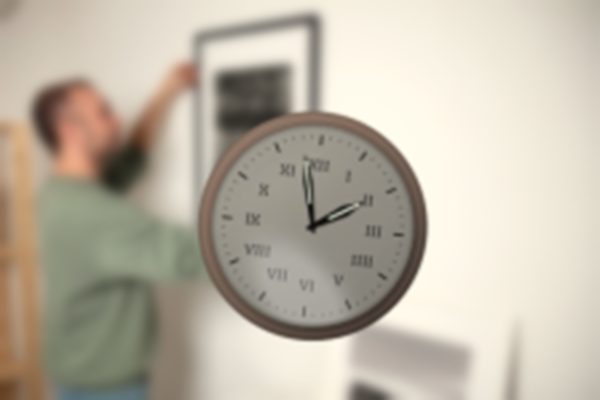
1 h 58 min
